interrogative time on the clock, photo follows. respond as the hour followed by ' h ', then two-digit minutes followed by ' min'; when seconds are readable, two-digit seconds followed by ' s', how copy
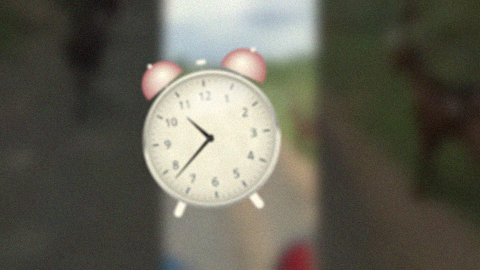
10 h 38 min
